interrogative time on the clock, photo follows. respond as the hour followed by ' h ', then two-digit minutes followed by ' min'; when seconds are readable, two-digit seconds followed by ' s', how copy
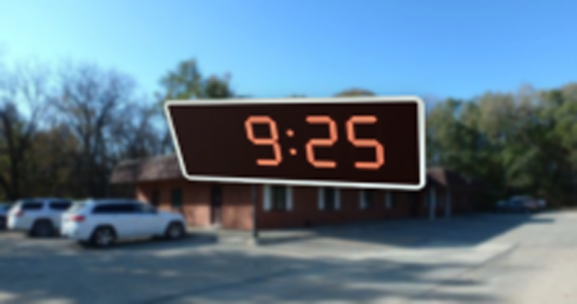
9 h 25 min
